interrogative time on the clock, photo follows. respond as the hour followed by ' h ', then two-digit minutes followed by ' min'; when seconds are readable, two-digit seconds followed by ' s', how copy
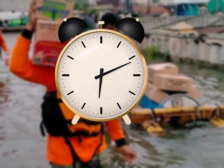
6 h 11 min
